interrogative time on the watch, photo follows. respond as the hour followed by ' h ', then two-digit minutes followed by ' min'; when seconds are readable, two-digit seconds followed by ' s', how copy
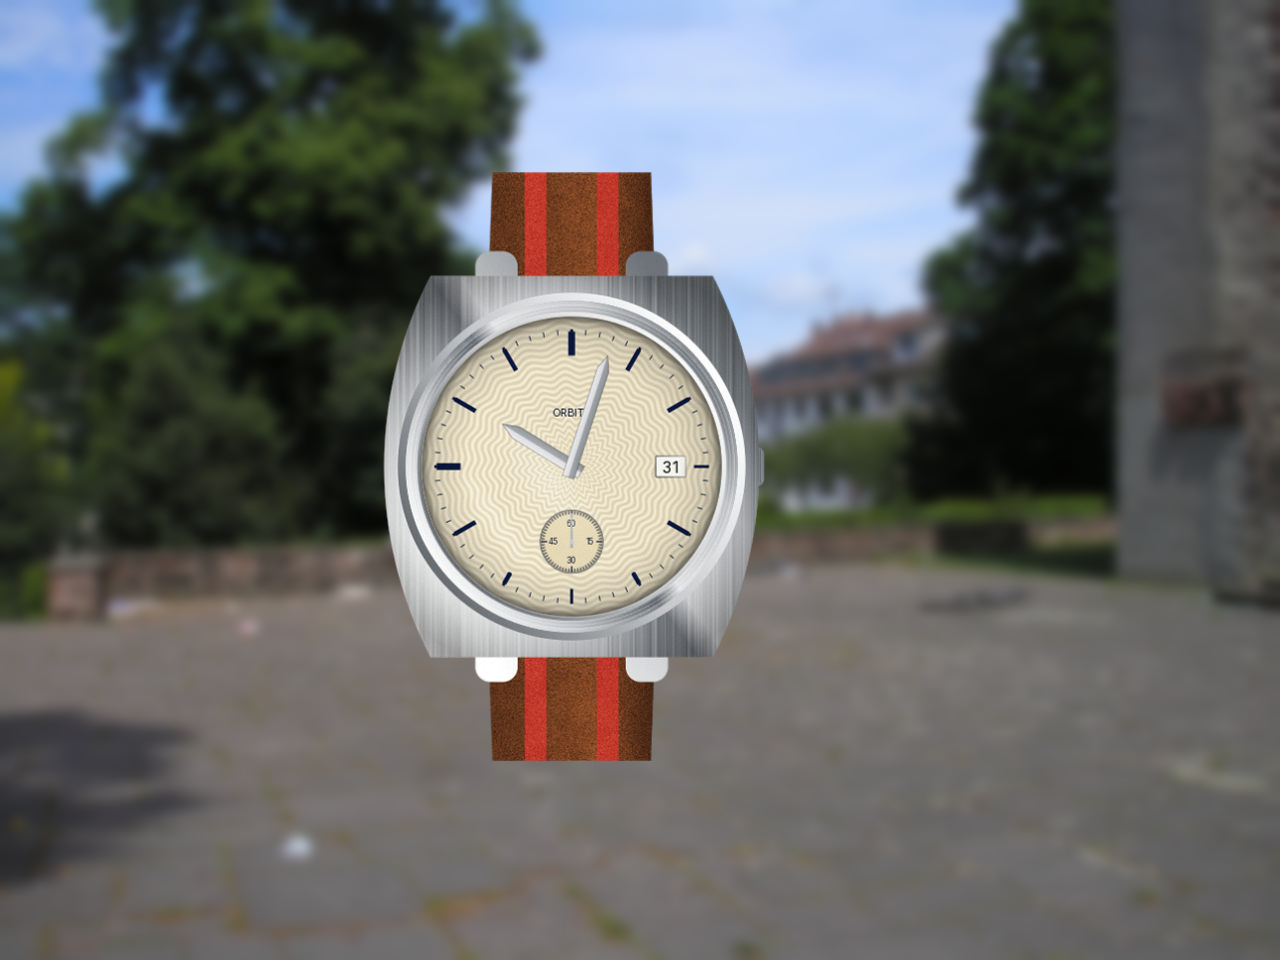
10 h 03 min
